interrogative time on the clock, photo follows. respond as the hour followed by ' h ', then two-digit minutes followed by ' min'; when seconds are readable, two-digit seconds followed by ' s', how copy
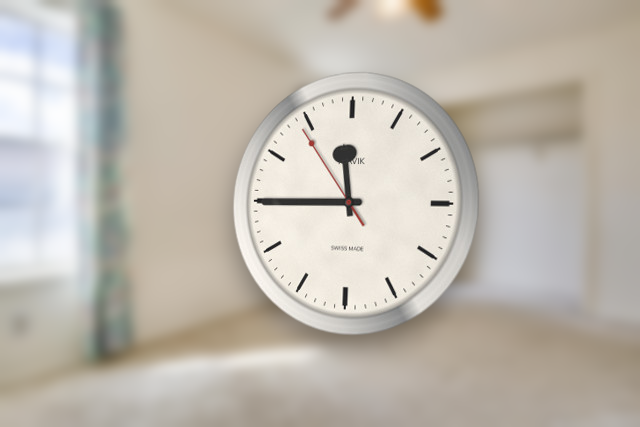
11 h 44 min 54 s
